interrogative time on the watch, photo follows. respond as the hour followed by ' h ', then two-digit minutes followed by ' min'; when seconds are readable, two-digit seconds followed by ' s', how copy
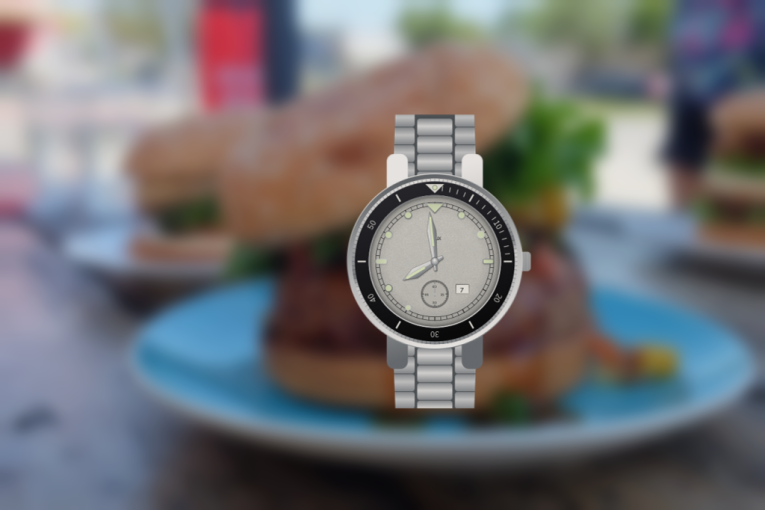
7 h 59 min
